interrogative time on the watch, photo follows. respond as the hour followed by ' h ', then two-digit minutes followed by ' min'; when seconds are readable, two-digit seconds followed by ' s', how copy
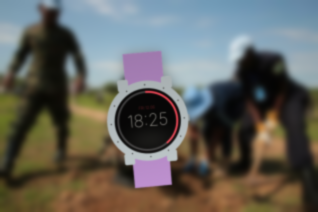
18 h 25 min
